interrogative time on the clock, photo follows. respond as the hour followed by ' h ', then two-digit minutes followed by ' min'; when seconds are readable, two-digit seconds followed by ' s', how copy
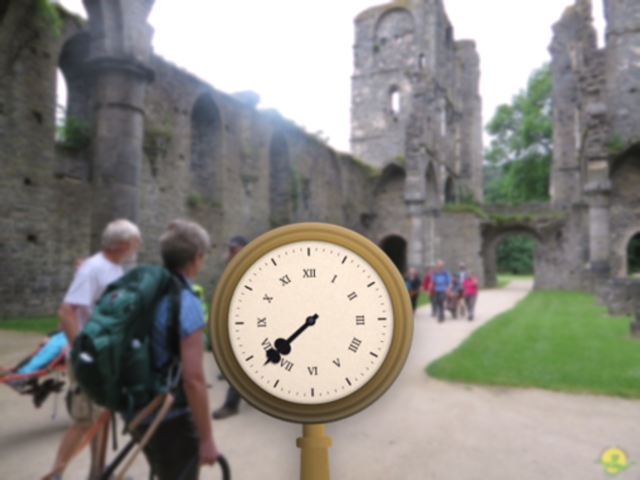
7 h 38 min
